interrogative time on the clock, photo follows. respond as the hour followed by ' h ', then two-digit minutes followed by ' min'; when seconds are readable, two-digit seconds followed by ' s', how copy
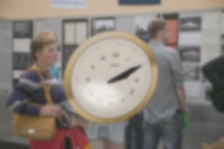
2 h 10 min
